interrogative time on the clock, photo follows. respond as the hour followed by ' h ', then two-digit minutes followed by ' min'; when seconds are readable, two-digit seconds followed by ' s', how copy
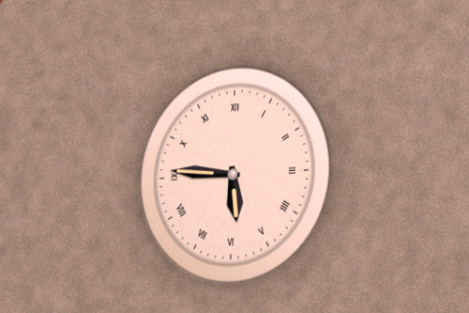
5 h 46 min
